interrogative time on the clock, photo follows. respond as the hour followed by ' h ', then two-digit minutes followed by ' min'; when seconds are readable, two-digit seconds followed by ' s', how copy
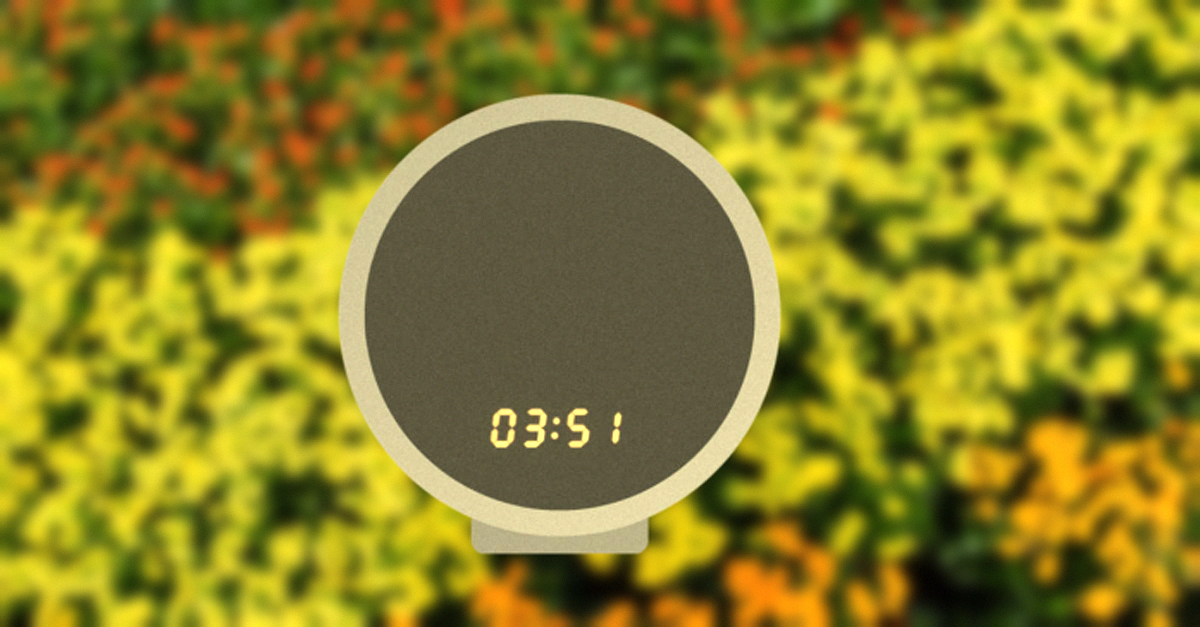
3 h 51 min
